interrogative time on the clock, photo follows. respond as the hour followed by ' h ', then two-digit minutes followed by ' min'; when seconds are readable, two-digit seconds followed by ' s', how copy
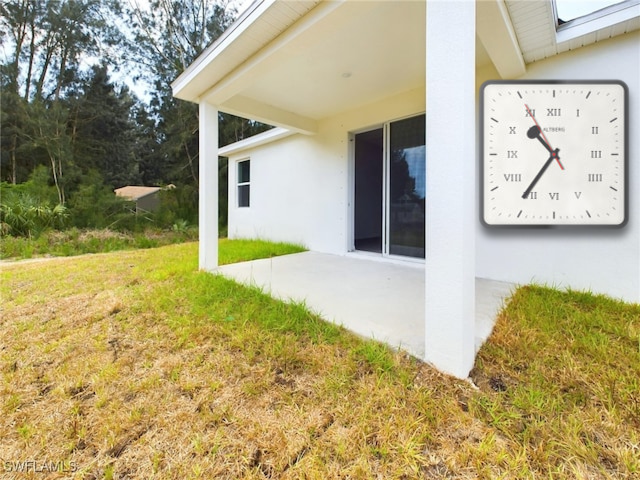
10 h 35 min 55 s
